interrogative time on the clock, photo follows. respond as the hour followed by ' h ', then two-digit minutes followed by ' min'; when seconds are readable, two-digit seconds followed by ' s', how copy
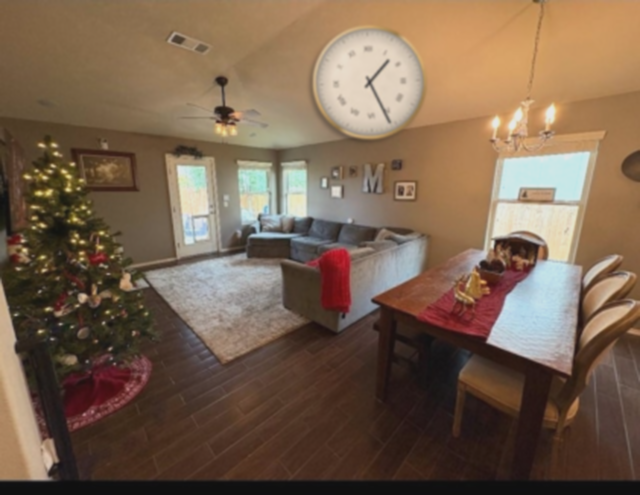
1 h 26 min
